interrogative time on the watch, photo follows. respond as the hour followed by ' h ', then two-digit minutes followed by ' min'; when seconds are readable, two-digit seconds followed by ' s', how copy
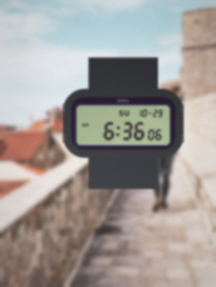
6 h 36 min 06 s
